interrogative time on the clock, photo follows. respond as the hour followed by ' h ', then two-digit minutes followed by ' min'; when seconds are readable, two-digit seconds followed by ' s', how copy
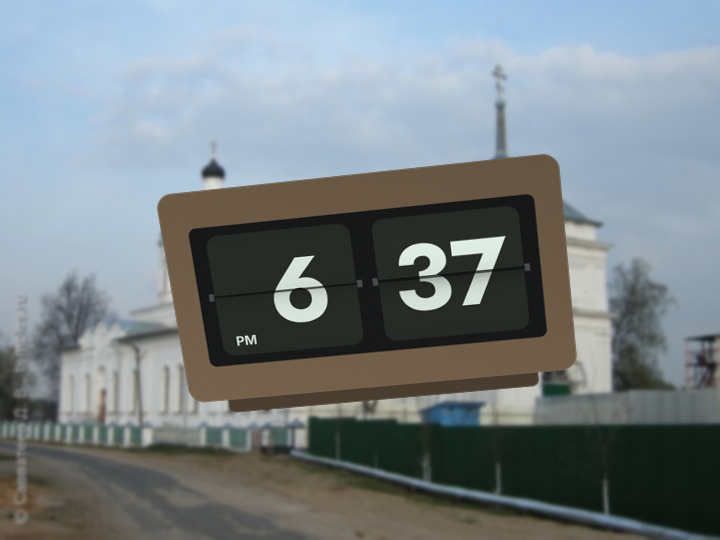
6 h 37 min
